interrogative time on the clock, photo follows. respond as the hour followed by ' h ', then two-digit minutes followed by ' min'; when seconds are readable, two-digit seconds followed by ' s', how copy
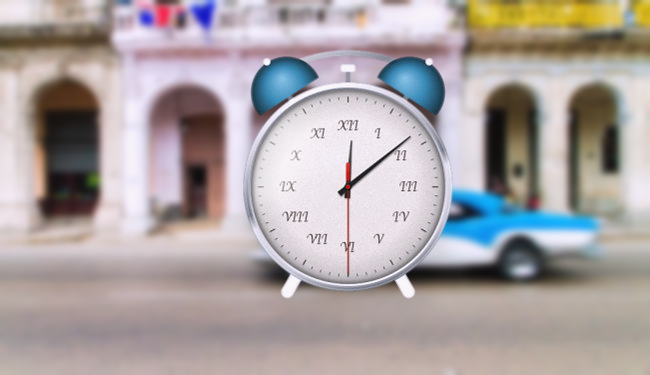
12 h 08 min 30 s
